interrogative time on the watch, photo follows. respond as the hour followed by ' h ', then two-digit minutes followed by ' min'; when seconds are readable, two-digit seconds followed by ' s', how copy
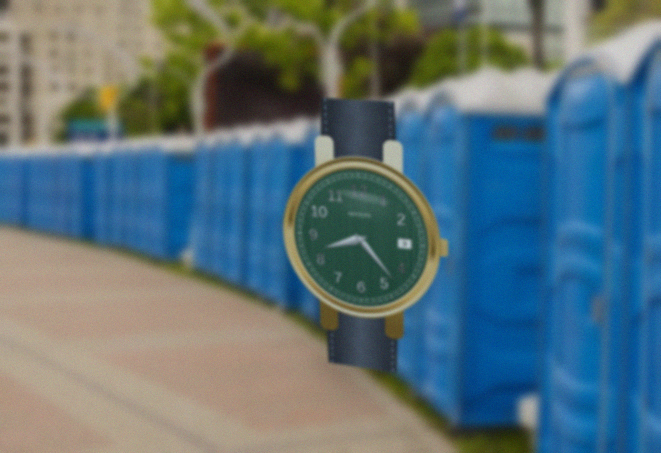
8 h 23 min
